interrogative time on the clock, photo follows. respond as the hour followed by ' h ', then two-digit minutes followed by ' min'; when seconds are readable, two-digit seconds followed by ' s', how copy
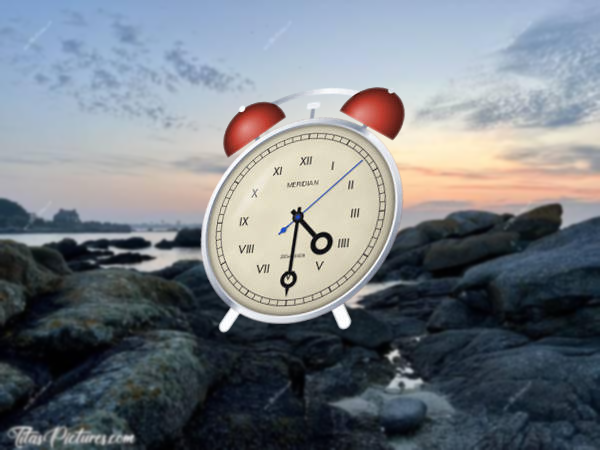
4 h 30 min 08 s
